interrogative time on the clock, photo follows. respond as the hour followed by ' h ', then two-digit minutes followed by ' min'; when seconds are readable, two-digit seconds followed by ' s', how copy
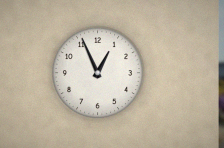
12 h 56 min
